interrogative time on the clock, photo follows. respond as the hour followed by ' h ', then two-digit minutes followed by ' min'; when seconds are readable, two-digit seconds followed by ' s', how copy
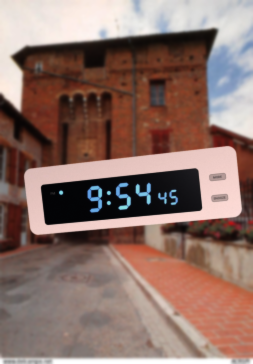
9 h 54 min 45 s
